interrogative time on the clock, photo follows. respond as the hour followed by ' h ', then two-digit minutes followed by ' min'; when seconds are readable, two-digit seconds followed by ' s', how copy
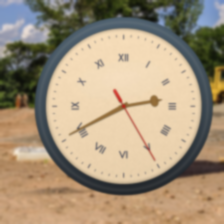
2 h 40 min 25 s
